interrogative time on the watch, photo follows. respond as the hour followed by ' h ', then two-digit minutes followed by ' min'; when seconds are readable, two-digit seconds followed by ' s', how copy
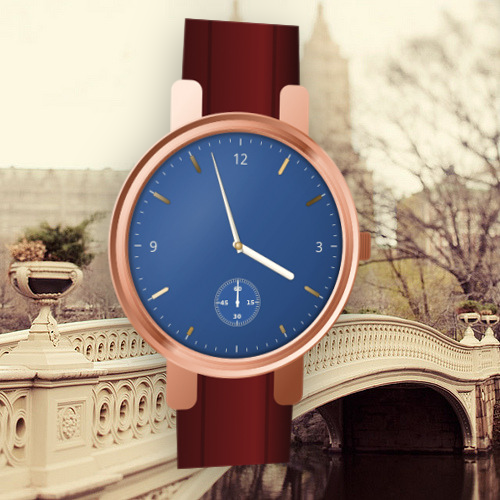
3 h 57 min
